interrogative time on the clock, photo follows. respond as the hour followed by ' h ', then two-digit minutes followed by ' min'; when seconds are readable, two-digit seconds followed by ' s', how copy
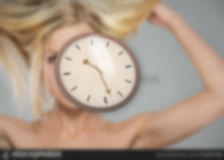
10 h 28 min
